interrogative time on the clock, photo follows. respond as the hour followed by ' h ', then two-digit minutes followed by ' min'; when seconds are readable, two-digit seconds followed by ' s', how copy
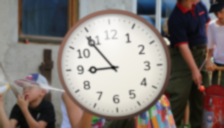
8 h 54 min
